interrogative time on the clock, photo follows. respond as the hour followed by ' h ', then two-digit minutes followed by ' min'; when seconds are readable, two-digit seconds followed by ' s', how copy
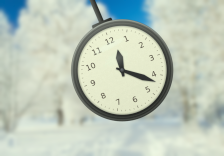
12 h 22 min
